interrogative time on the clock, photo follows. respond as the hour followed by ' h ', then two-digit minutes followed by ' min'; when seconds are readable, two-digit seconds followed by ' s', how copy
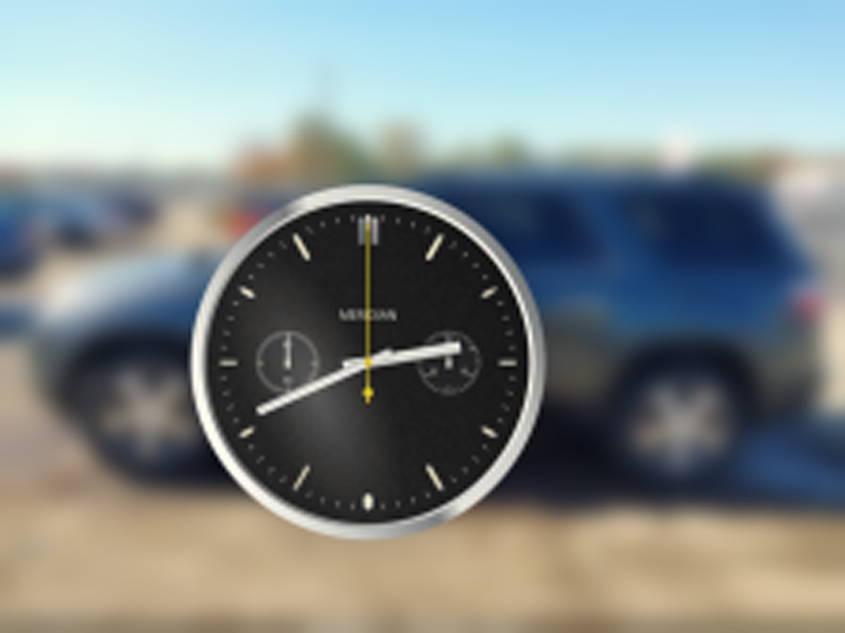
2 h 41 min
